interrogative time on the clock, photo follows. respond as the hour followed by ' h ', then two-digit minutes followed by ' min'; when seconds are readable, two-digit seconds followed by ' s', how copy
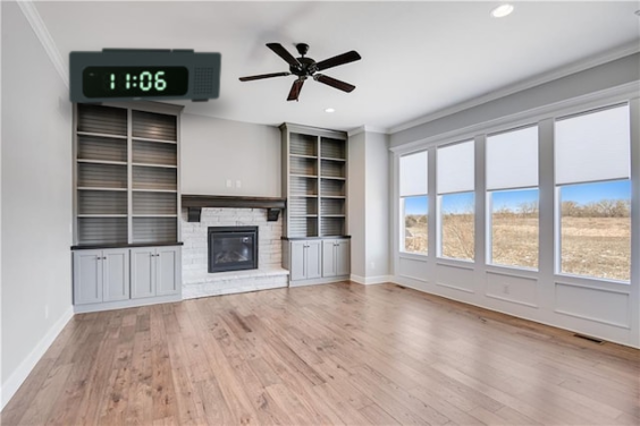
11 h 06 min
